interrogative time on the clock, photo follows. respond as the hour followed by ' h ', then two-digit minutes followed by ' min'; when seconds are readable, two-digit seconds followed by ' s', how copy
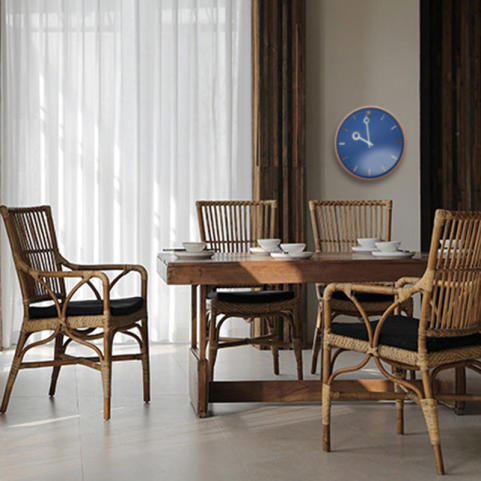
9 h 59 min
